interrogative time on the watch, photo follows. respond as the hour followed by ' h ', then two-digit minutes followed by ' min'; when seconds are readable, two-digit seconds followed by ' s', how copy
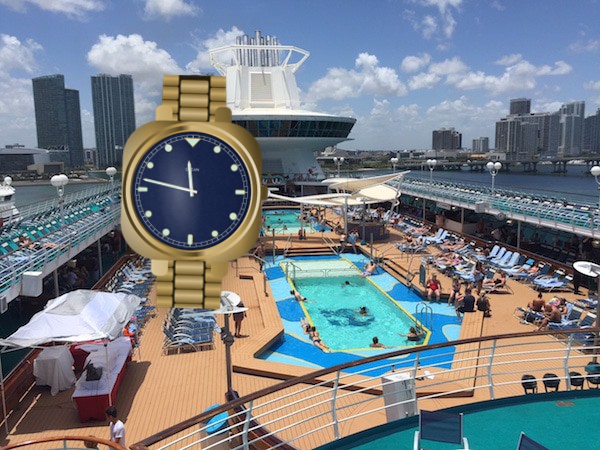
11 h 47 min
